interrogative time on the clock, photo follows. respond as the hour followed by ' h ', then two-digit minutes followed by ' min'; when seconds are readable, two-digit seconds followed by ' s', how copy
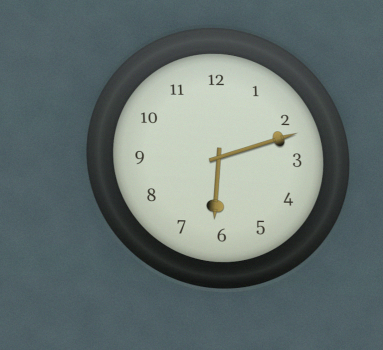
6 h 12 min
